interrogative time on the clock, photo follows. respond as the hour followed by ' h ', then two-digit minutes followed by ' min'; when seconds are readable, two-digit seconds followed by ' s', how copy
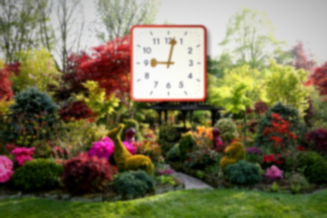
9 h 02 min
